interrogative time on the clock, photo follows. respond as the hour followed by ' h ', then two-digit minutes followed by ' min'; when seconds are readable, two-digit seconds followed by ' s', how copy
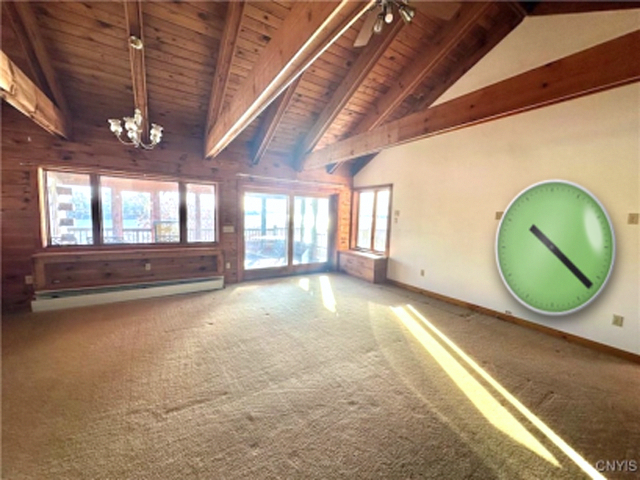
10 h 22 min
